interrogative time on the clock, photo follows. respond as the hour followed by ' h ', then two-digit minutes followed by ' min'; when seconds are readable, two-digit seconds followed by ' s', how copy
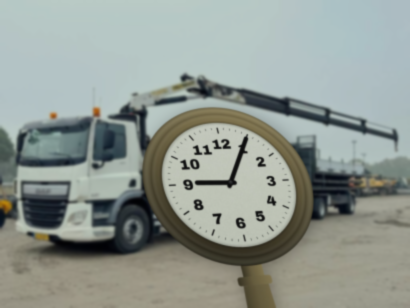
9 h 05 min
